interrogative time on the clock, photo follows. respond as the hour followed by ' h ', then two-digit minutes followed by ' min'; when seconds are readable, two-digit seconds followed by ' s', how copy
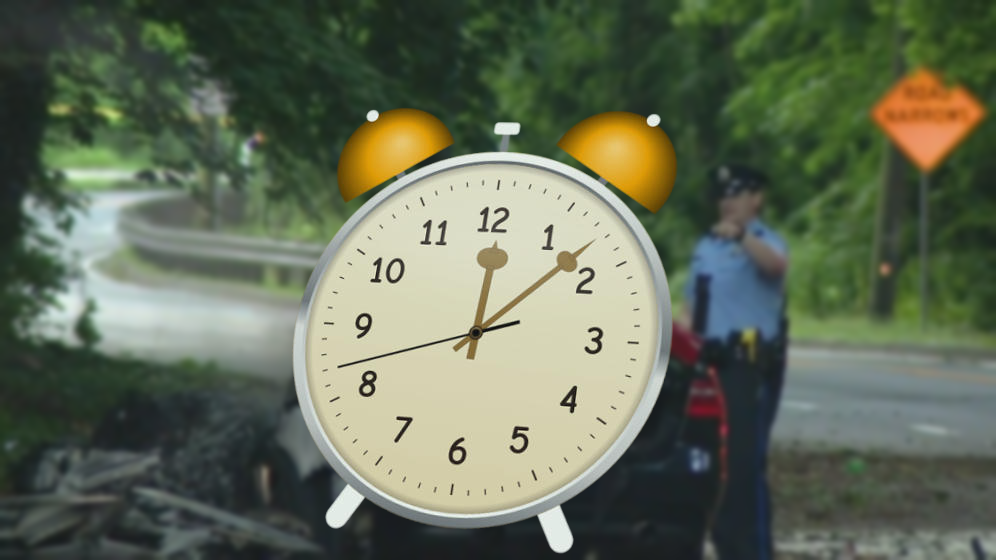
12 h 07 min 42 s
